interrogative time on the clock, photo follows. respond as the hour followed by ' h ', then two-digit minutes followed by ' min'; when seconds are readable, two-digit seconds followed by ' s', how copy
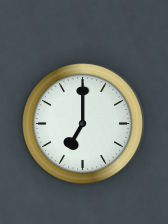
7 h 00 min
